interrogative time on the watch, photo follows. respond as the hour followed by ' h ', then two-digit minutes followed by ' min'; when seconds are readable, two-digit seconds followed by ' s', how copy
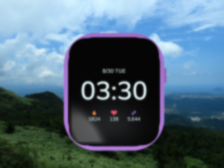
3 h 30 min
